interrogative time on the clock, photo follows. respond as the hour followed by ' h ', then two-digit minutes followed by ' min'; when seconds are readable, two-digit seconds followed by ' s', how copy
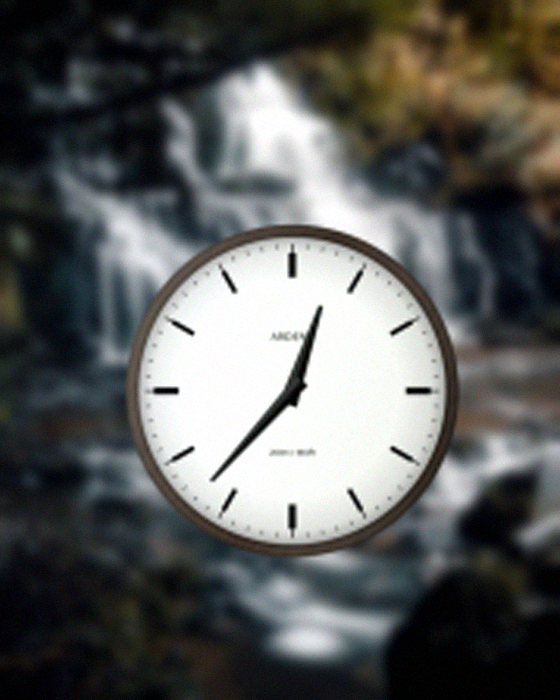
12 h 37 min
